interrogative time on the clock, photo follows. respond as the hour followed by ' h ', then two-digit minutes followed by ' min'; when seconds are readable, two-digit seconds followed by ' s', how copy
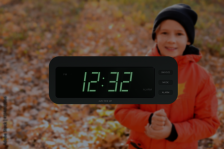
12 h 32 min
